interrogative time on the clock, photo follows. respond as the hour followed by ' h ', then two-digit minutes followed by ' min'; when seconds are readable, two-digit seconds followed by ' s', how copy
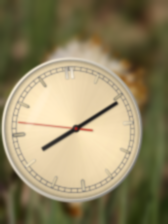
8 h 10 min 47 s
